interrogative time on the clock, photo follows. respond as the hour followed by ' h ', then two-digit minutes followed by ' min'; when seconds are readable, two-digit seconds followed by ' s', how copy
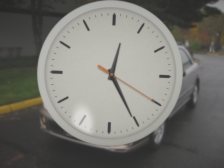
12 h 25 min 20 s
